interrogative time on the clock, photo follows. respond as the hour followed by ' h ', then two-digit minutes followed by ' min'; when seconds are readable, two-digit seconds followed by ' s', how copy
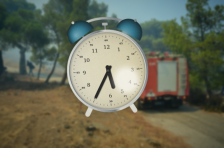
5 h 35 min
